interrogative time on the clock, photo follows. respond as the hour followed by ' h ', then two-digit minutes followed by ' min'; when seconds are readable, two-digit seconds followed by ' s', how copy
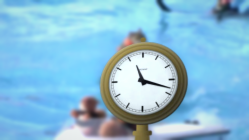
11 h 18 min
